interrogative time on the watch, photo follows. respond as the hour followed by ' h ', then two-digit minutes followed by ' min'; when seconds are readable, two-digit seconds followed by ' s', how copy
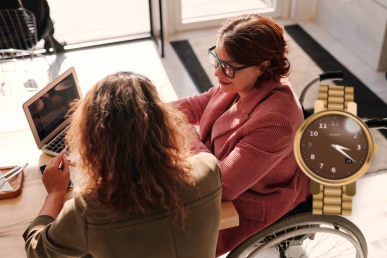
3 h 21 min
